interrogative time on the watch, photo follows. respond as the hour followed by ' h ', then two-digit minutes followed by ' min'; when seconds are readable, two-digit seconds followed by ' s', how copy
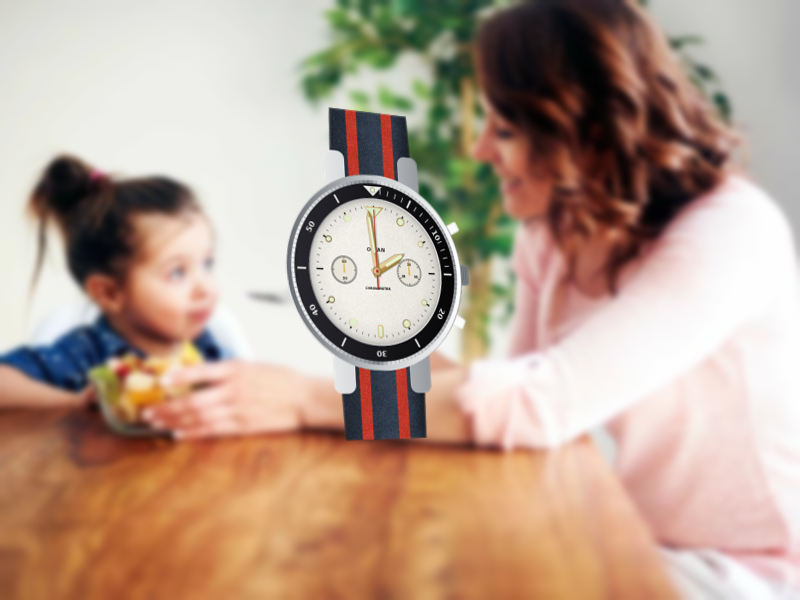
1 h 59 min
